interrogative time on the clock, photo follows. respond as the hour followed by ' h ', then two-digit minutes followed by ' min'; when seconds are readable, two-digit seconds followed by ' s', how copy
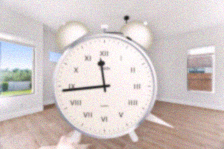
11 h 44 min
